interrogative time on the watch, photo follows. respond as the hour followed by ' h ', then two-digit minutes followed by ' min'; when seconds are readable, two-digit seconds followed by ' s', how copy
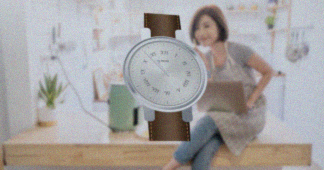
10 h 53 min
